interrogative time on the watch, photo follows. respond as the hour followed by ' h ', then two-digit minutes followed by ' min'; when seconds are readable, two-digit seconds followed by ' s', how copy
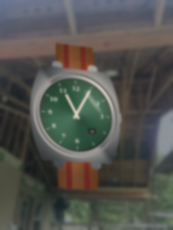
11 h 05 min
